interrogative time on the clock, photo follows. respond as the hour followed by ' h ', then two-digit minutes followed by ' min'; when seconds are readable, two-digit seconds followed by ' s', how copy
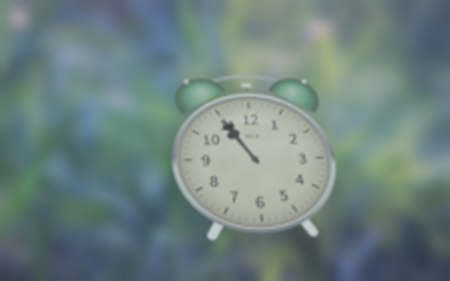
10 h 55 min
